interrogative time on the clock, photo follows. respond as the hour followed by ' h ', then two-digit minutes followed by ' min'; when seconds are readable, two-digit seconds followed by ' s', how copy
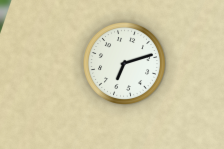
6 h 09 min
